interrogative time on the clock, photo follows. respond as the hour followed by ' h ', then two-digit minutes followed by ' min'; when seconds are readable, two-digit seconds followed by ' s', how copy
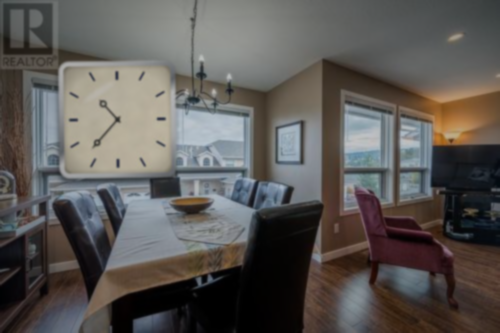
10 h 37 min
